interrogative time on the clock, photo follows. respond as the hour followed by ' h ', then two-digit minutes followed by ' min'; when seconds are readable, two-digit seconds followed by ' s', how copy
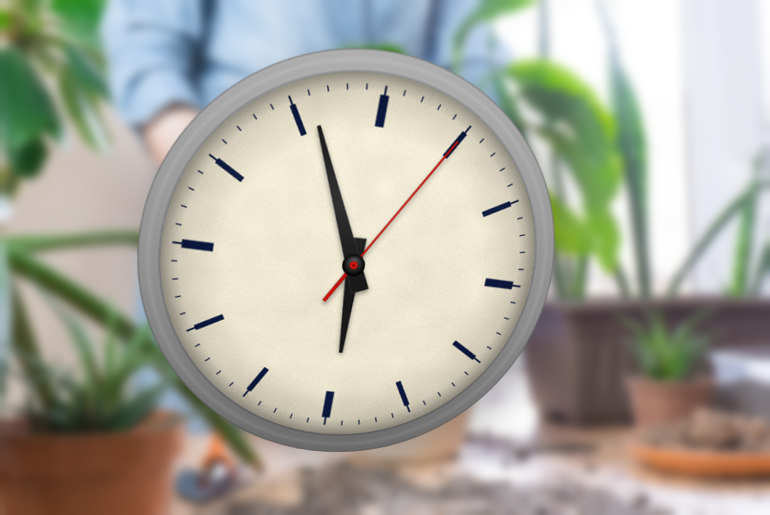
5 h 56 min 05 s
